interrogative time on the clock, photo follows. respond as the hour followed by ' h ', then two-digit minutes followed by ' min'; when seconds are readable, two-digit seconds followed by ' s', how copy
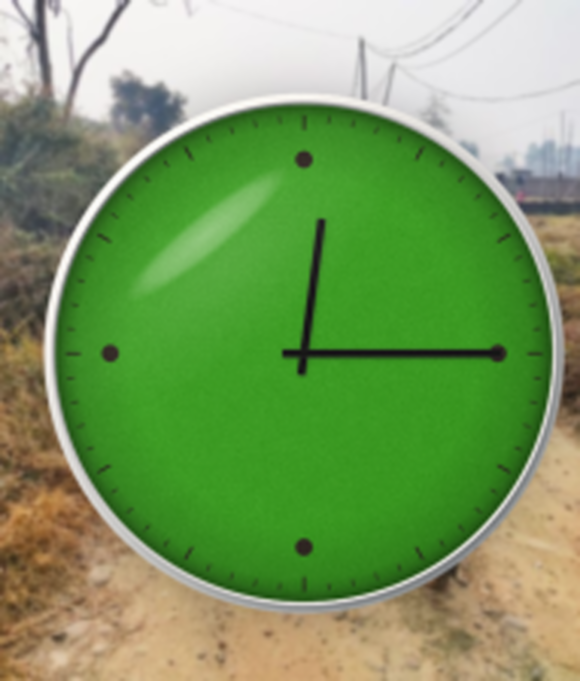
12 h 15 min
